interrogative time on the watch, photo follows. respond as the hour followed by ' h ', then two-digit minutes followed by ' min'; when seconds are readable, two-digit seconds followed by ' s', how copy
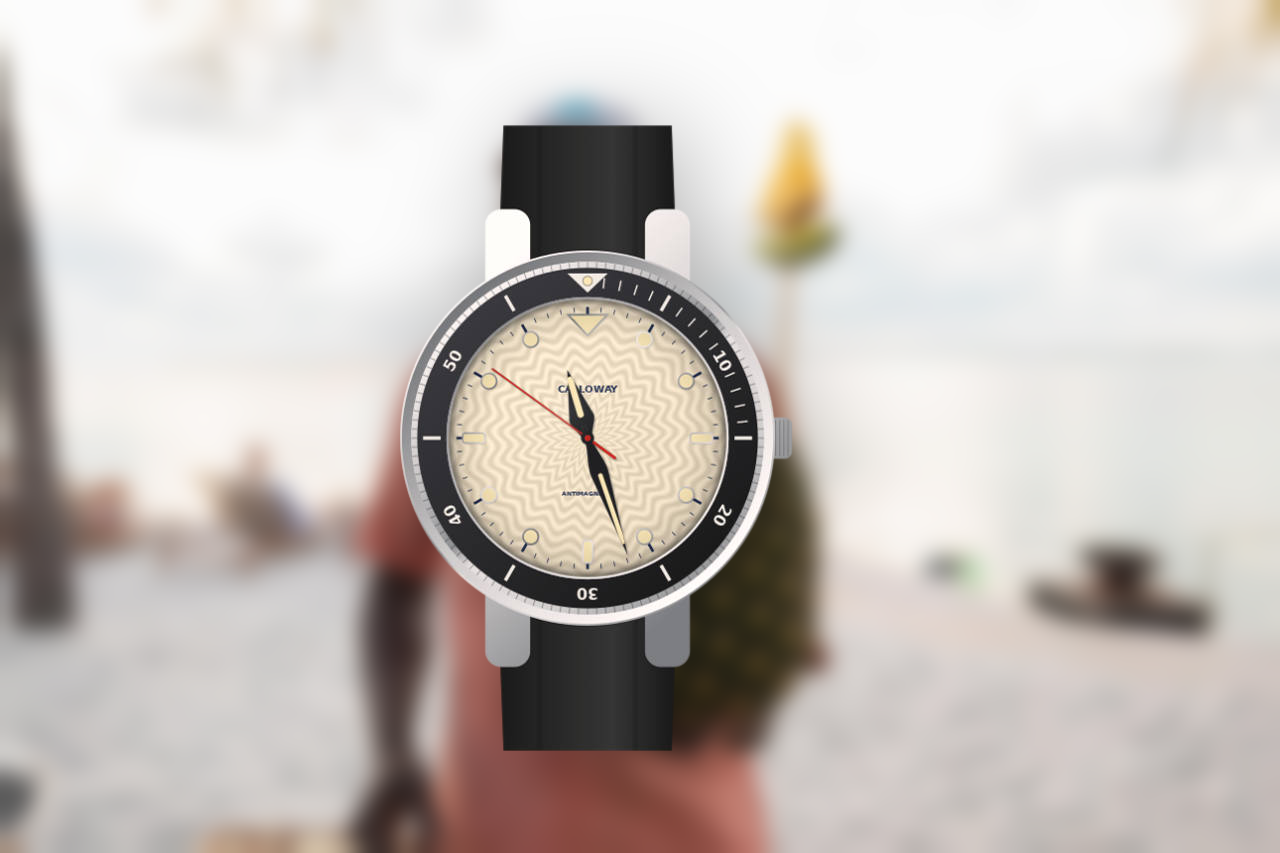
11 h 26 min 51 s
